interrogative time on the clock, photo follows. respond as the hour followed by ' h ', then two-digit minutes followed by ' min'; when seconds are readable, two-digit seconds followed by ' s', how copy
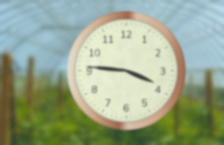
3 h 46 min
